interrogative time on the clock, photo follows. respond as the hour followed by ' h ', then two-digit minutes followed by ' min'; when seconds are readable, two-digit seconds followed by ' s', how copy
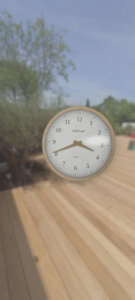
3 h 41 min
